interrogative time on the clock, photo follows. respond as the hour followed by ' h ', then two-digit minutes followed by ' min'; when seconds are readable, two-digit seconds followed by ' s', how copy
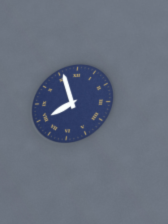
7 h 56 min
